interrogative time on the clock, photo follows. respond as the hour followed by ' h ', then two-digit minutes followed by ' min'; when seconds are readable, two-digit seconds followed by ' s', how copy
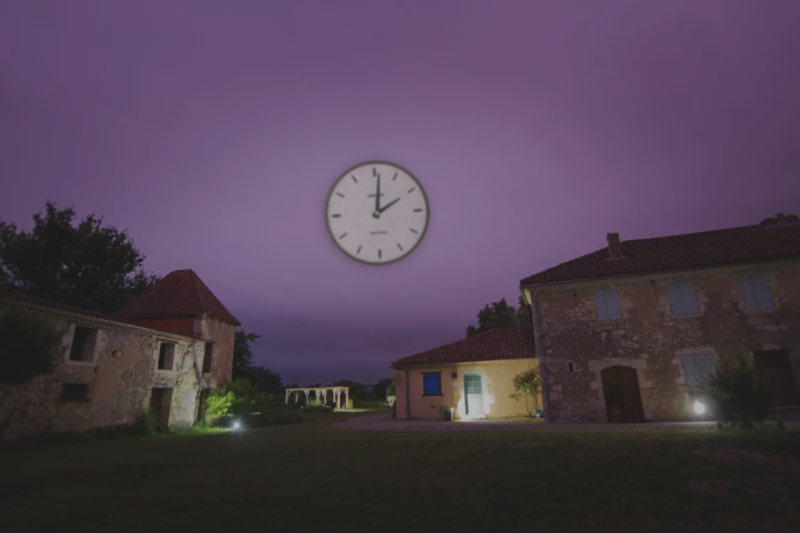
2 h 01 min
